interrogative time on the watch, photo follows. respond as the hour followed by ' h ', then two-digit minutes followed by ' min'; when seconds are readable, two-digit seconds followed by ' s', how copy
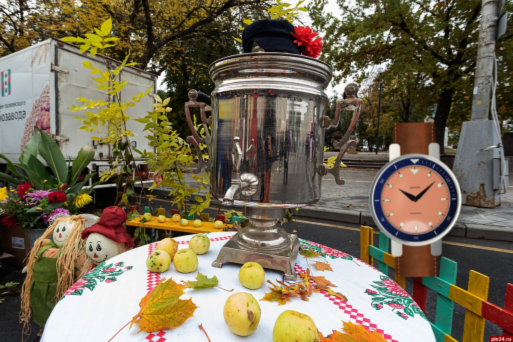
10 h 08 min
